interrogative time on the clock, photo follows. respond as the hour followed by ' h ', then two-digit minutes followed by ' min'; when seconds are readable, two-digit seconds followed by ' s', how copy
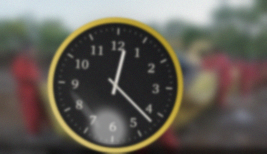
12 h 22 min
